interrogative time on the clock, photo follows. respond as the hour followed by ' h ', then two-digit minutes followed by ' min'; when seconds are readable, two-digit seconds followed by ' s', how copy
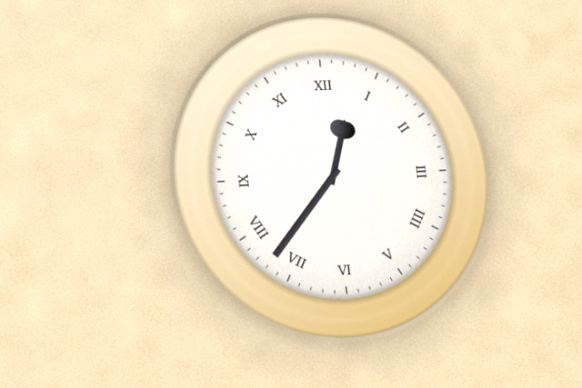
12 h 37 min
